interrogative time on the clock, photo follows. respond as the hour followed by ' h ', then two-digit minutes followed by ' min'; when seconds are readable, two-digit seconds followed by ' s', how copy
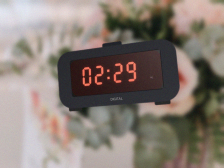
2 h 29 min
